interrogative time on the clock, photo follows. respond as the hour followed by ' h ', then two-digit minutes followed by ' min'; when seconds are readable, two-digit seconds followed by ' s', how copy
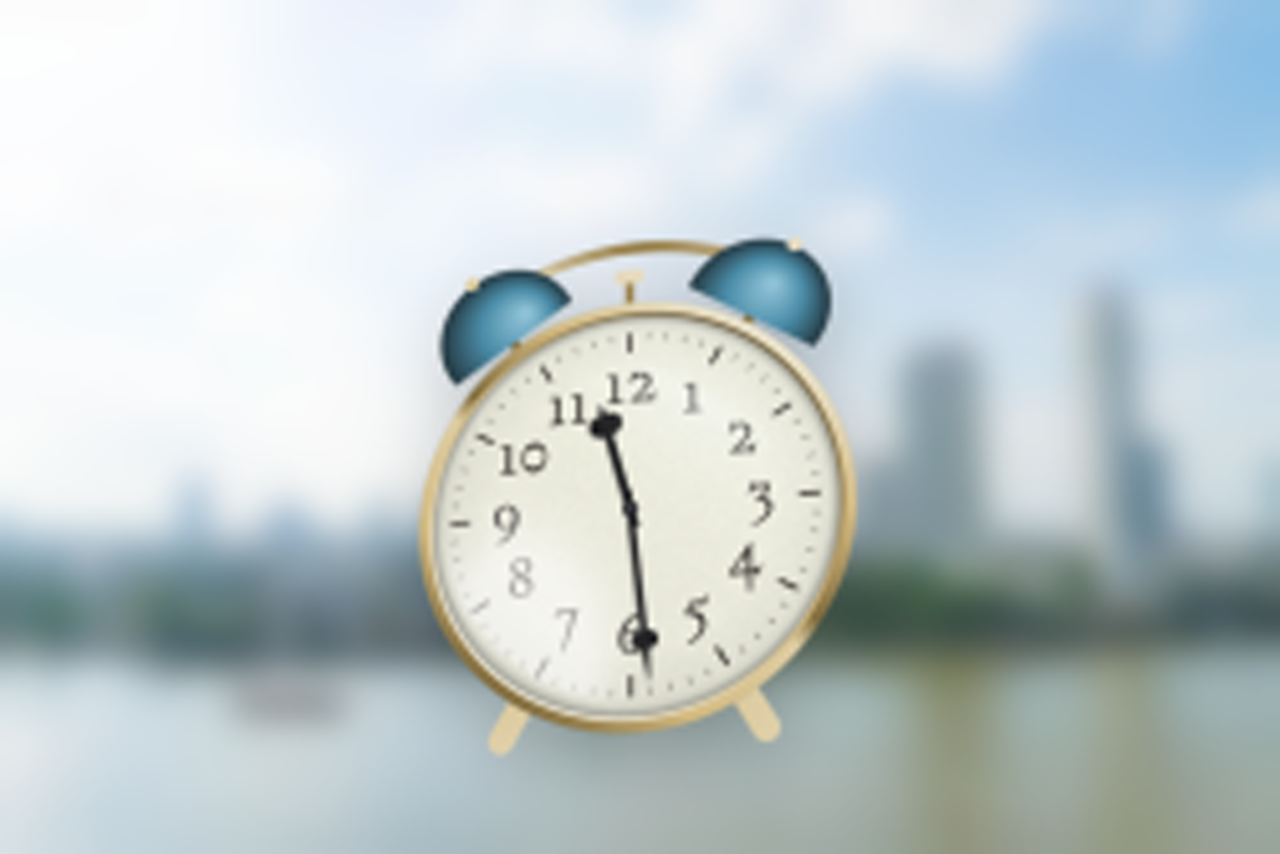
11 h 29 min
